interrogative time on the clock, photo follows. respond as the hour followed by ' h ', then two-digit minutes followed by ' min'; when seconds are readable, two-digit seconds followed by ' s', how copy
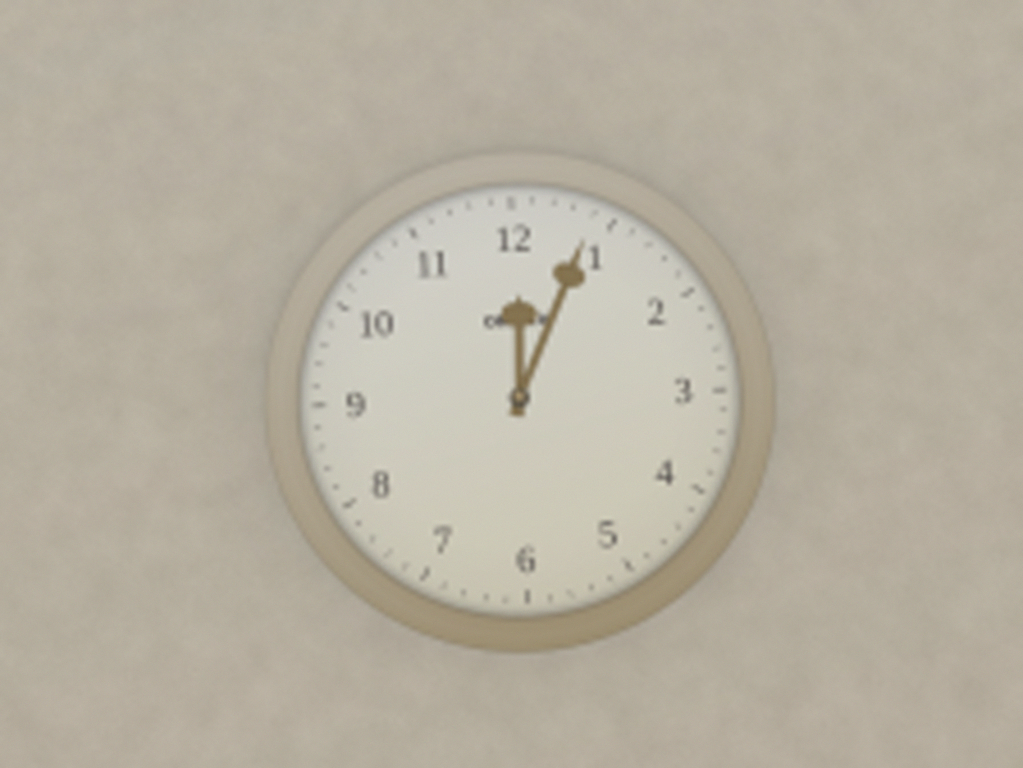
12 h 04 min
